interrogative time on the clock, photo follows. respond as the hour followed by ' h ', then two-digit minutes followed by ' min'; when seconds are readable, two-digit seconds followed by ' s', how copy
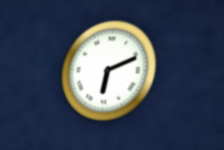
6 h 11 min
